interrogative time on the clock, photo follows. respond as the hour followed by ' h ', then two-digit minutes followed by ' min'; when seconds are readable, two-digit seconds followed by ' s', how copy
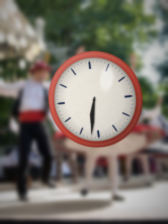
6 h 32 min
